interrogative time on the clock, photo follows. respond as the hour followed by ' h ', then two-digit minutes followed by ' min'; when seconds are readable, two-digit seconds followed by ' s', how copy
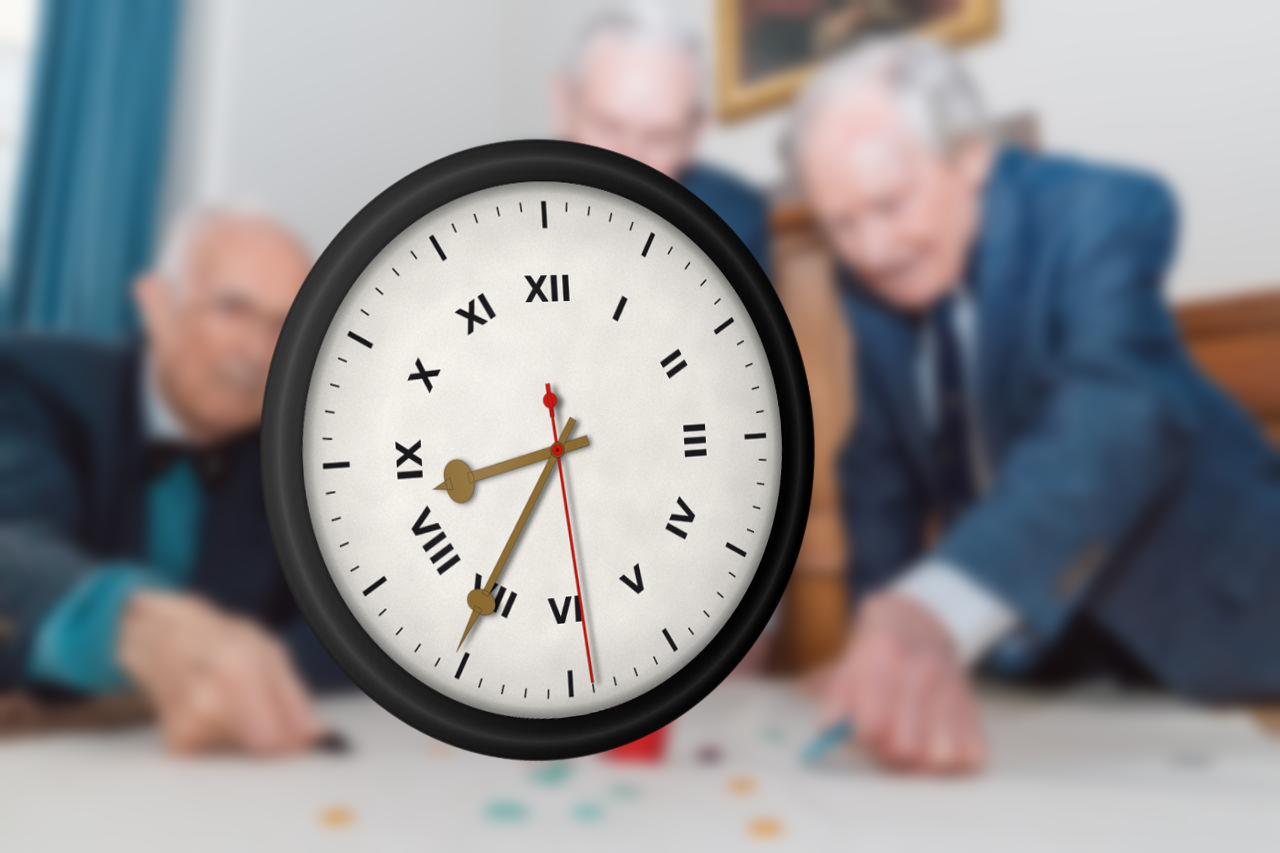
8 h 35 min 29 s
